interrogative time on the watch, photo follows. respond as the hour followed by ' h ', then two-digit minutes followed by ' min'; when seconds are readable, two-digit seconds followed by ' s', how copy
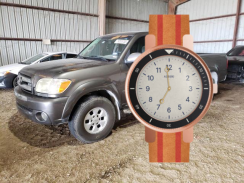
6 h 59 min
